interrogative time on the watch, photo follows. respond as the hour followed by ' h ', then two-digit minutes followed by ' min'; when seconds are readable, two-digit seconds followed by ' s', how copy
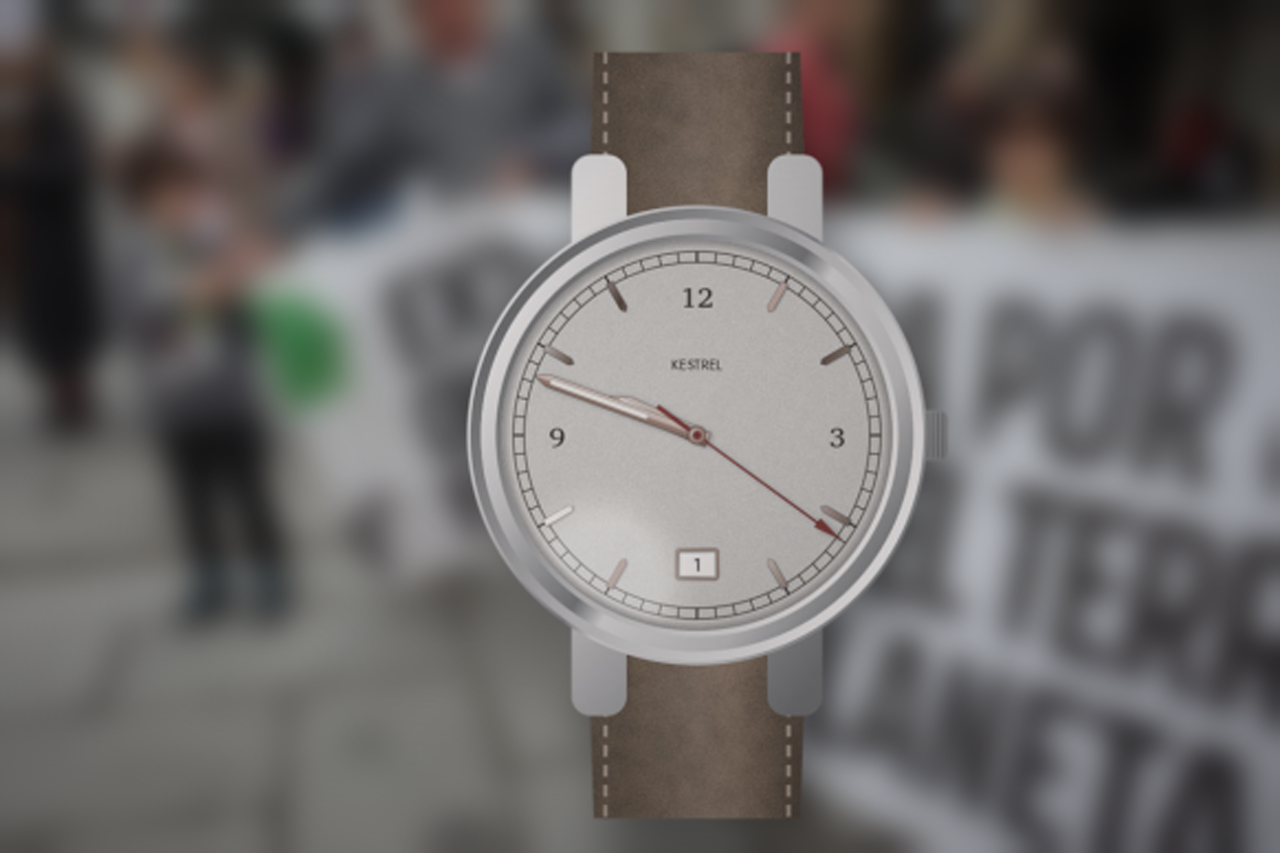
9 h 48 min 21 s
